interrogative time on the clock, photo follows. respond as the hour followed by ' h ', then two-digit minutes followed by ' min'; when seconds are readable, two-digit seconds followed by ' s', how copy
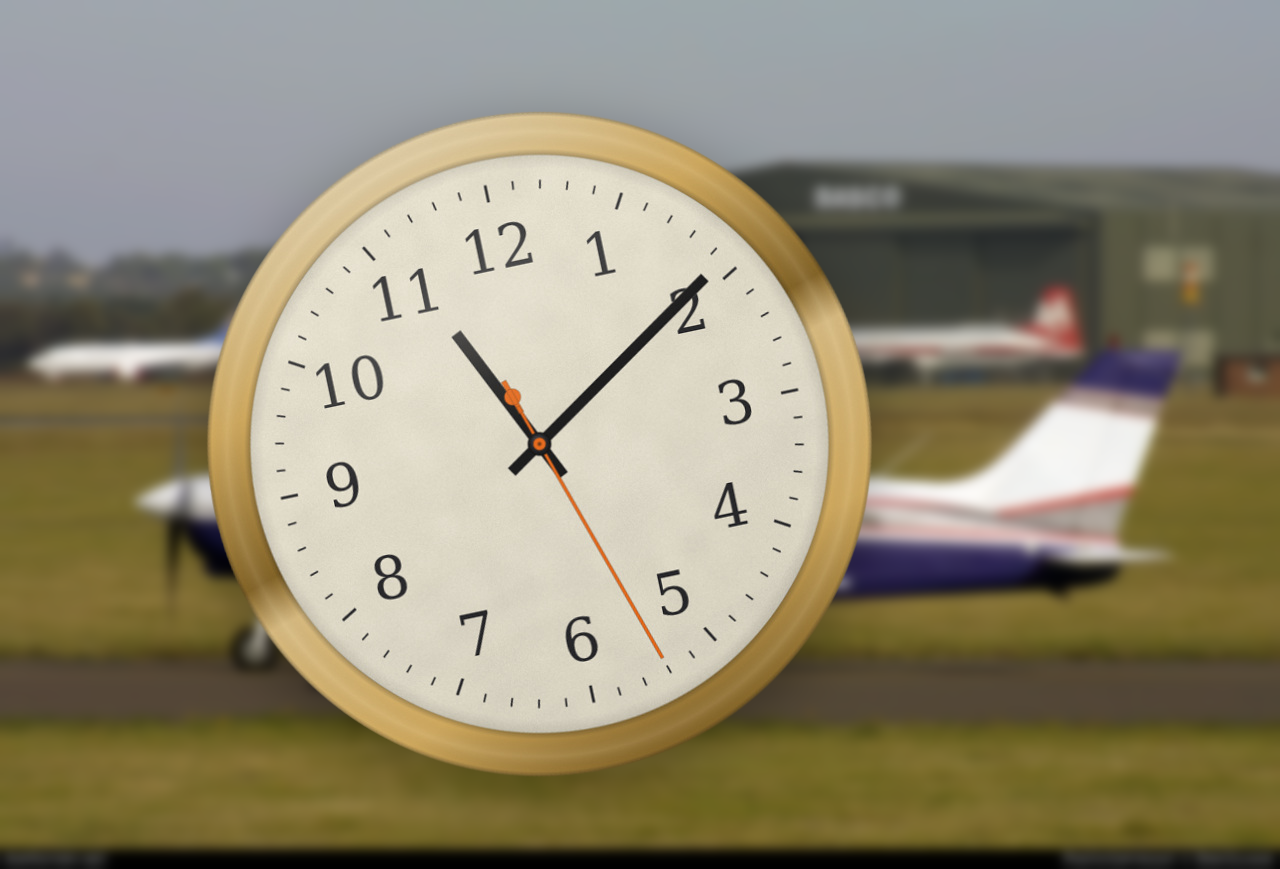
11 h 09 min 27 s
